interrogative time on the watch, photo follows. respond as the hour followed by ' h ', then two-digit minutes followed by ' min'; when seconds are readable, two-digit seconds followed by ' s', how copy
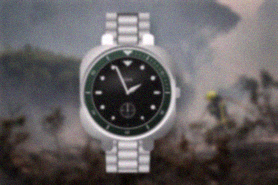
1 h 56 min
